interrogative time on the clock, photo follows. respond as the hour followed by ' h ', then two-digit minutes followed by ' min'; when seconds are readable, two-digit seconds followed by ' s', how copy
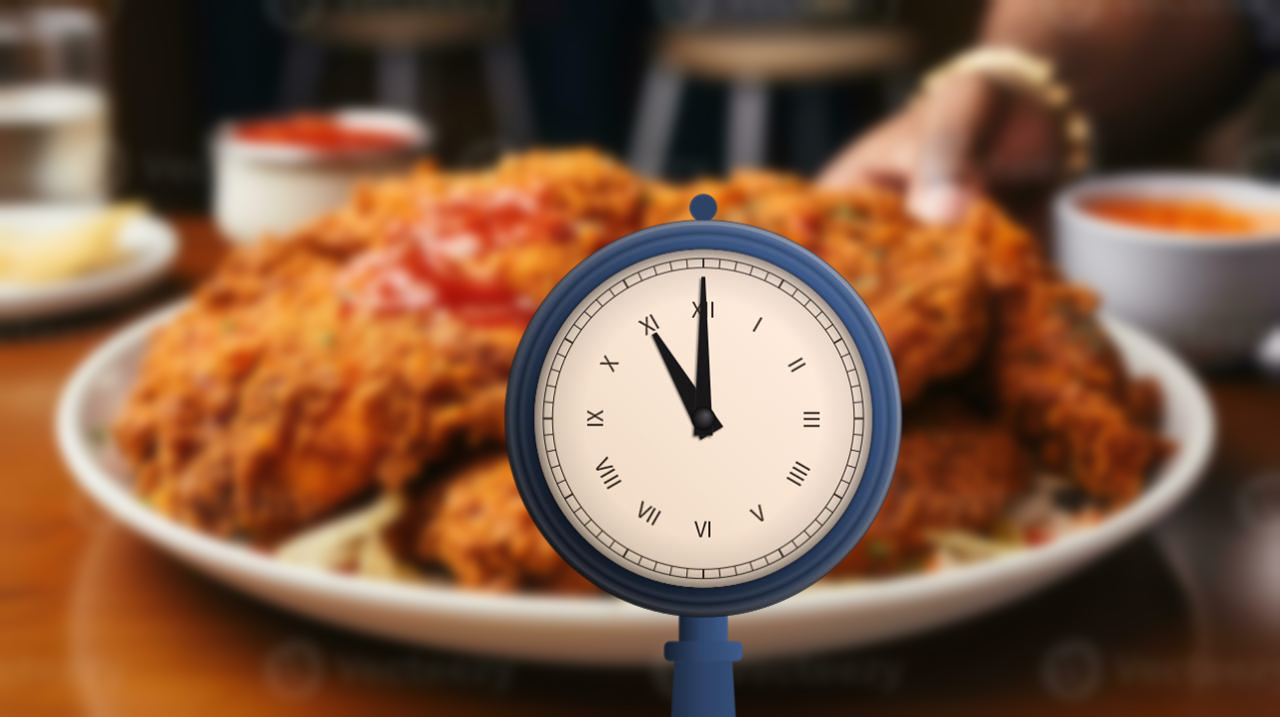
11 h 00 min
